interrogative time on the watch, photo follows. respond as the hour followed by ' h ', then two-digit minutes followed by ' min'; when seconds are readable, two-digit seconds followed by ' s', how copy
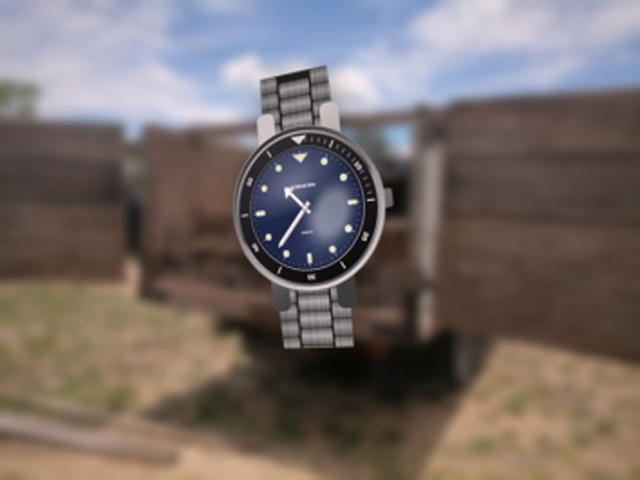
10 h 37 min
